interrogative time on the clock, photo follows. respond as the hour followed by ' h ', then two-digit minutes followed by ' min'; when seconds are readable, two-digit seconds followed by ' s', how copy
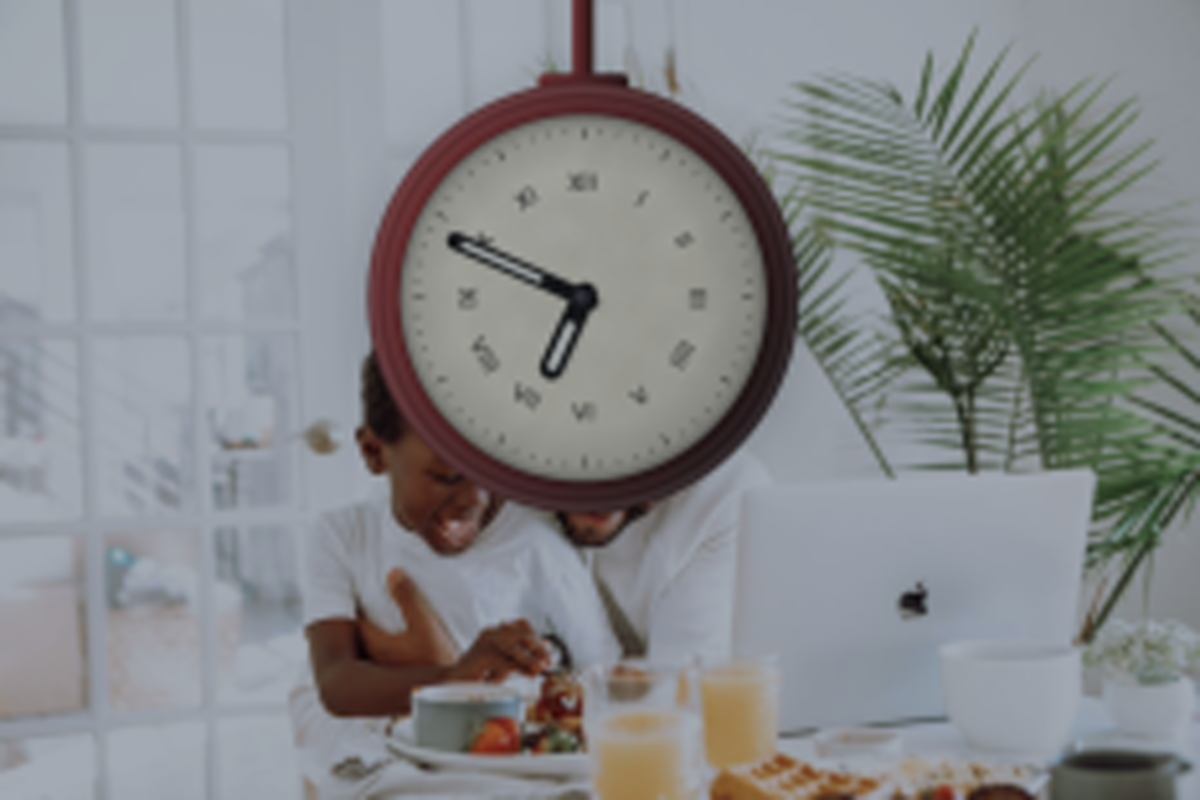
6 h 49 min
